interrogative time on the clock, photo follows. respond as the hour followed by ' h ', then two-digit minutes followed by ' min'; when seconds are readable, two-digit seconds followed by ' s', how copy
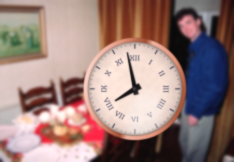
7 h 58 min
